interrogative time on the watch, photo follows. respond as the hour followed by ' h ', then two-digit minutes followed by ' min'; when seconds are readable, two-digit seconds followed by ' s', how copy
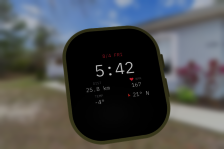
5 h 42 min
